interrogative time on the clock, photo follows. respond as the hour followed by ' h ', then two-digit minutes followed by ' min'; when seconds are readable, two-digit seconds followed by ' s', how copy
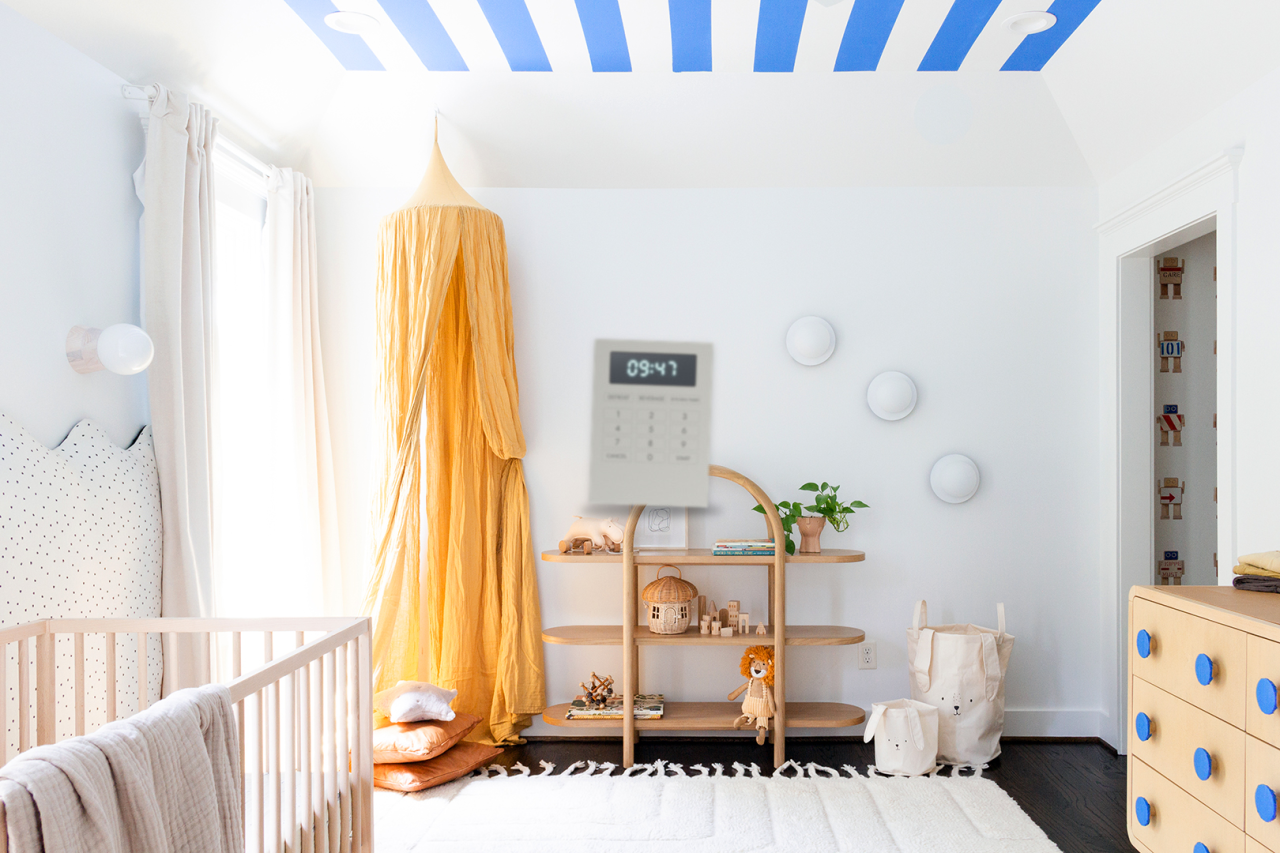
9 h 47 min
